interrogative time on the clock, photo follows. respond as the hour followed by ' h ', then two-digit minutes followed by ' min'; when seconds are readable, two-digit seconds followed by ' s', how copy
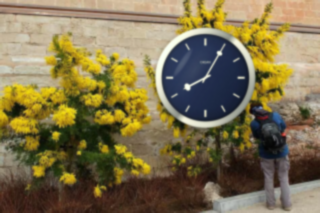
8 h 05 min
